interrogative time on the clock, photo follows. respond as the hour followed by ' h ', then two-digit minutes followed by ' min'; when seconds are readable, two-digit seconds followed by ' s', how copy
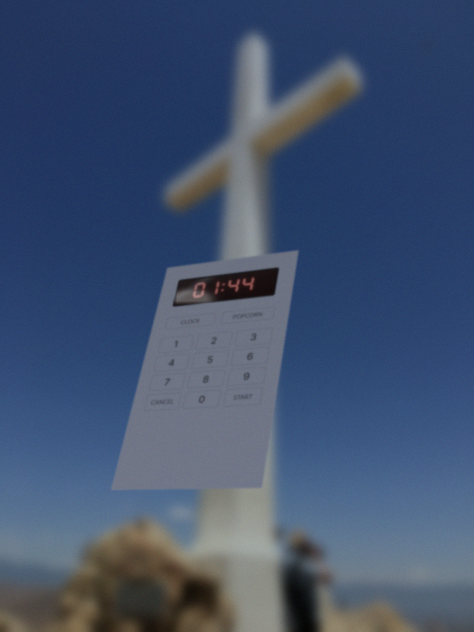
1 h 44 min
